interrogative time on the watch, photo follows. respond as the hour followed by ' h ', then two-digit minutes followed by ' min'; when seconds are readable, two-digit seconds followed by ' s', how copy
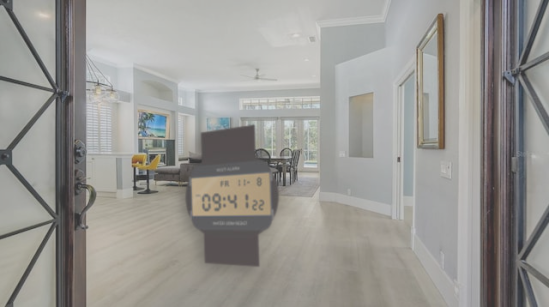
9 h 41 min 22 s
